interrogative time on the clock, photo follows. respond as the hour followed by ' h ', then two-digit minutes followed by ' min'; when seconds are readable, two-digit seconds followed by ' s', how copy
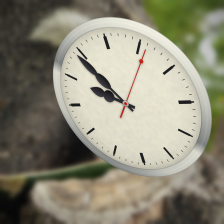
9 h 54 min 06 s
